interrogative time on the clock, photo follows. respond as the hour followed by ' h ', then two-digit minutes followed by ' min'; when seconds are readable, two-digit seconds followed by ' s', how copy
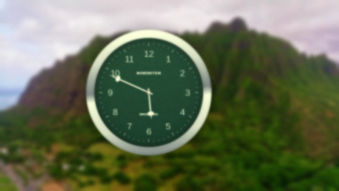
5 h 49 min
